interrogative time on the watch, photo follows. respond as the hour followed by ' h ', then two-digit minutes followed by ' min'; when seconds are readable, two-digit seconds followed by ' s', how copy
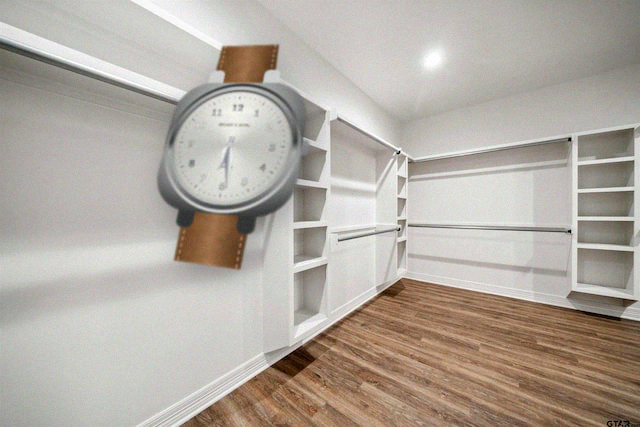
6 h 29 min
